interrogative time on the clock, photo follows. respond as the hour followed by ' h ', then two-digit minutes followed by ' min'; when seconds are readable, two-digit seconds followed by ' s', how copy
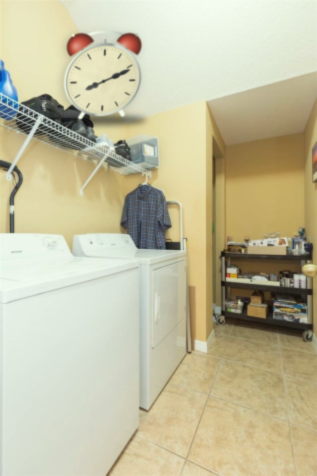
8 h 11 min
